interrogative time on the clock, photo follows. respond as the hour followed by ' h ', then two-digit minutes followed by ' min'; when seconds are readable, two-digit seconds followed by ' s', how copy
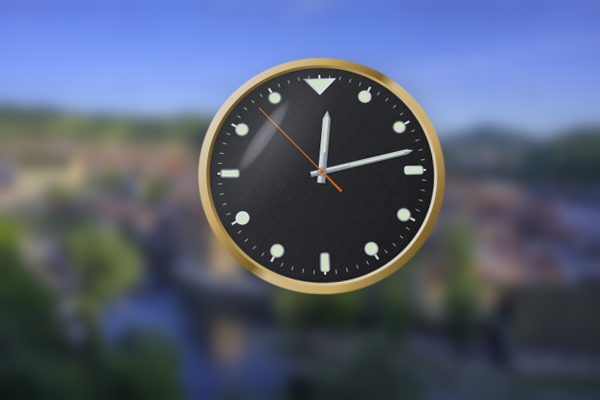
12 h 12 min 53 s
